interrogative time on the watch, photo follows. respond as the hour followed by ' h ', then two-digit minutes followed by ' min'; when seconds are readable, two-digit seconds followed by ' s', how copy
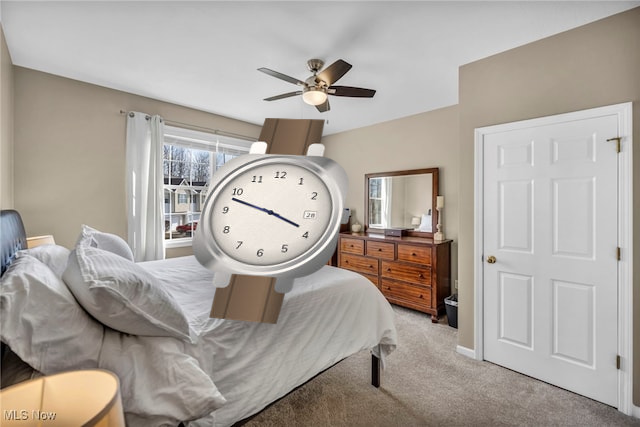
3 h 48 min
